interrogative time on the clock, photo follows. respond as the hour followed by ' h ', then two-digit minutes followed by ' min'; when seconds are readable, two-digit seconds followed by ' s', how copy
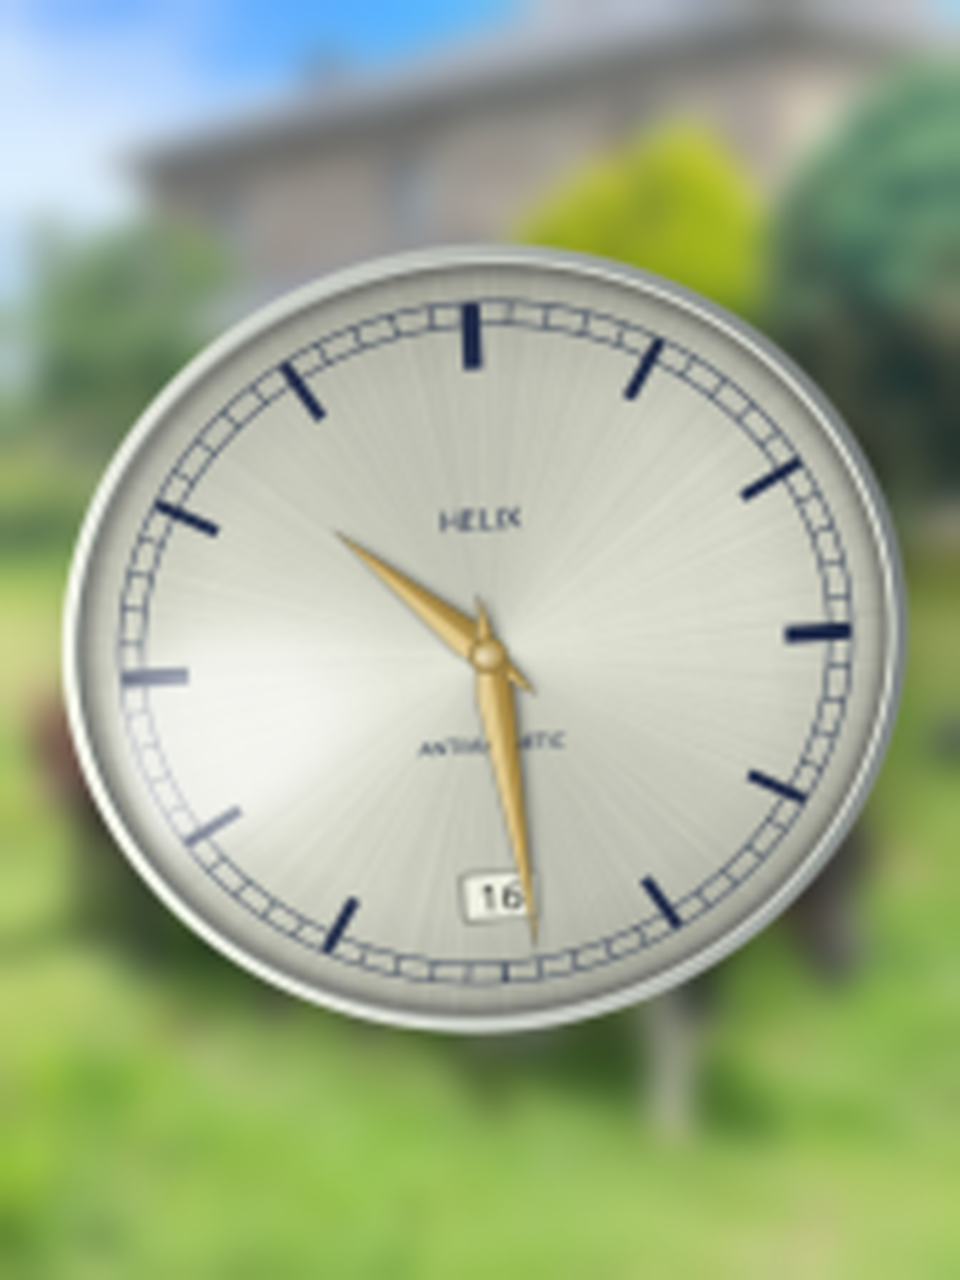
10 h 29 min
